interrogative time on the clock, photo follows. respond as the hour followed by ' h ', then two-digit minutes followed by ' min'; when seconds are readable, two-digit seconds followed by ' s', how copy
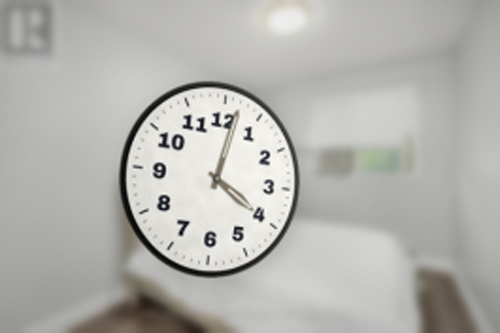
4 h 02 min
